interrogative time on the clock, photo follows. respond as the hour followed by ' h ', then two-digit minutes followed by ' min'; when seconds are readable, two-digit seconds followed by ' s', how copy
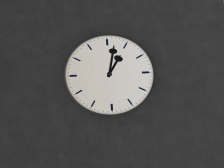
1 h 02 min
